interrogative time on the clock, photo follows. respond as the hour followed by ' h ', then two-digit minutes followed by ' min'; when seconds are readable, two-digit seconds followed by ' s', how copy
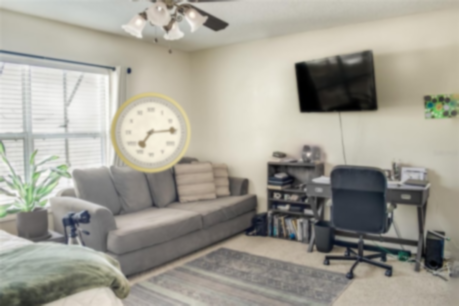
7 h 14 min
